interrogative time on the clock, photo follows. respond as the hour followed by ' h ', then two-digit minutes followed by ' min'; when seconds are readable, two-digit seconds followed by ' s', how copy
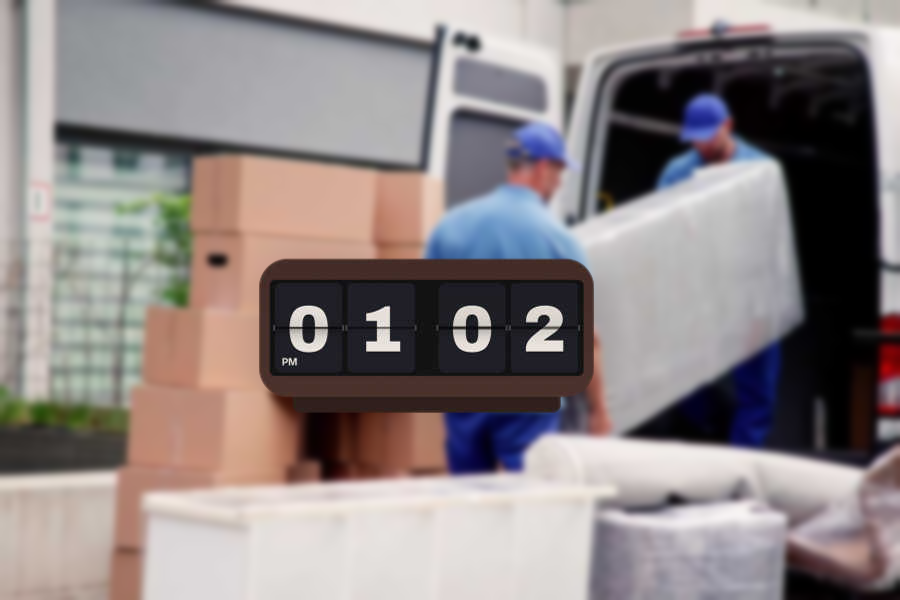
1 h 02 min
